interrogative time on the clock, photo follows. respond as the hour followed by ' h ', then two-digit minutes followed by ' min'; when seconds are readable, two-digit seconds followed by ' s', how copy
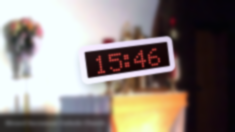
15 h 46 min
